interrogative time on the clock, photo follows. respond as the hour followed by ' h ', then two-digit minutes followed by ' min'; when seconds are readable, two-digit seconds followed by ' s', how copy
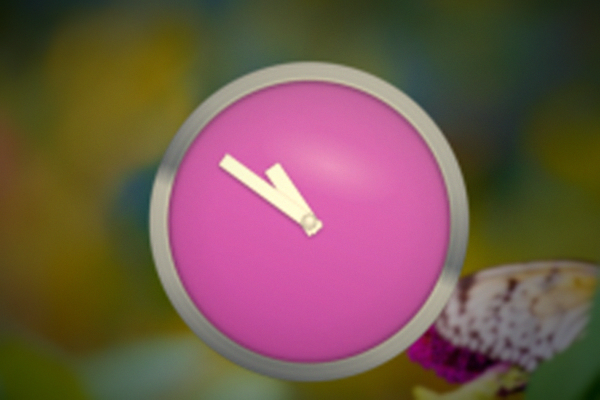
10 h 51 min
